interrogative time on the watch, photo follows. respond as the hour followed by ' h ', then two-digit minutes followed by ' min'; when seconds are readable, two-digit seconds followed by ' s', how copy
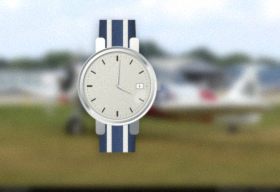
4 h 01 min
